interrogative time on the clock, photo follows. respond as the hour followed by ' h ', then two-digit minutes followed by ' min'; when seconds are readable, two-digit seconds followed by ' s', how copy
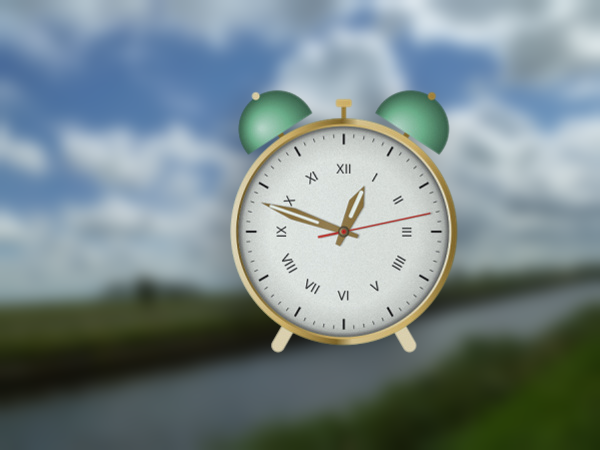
12 h 48 min 13 s
